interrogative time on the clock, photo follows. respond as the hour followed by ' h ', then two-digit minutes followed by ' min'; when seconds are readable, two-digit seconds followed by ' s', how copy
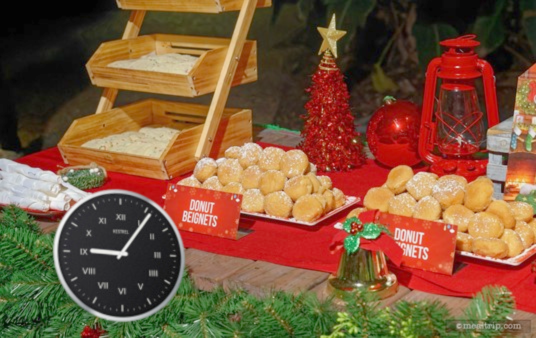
9 h 06 min
